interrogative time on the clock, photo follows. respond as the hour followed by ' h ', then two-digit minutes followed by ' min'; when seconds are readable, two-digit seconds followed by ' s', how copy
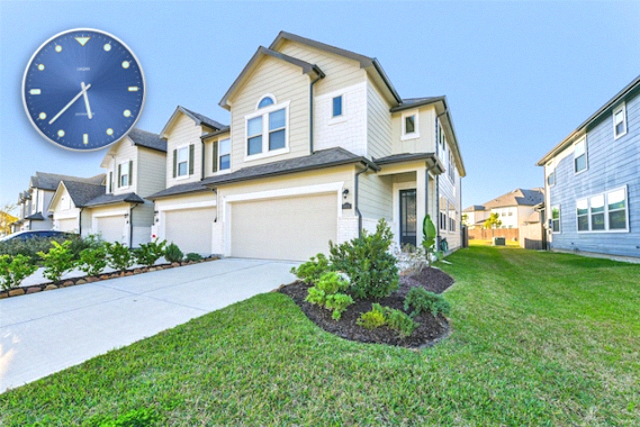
5 h 38 min
